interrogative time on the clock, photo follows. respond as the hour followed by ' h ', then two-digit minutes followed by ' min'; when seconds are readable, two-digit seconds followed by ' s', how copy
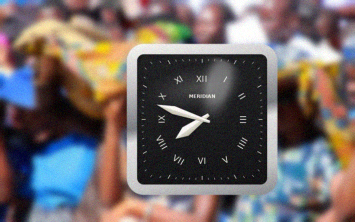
7 h 48 min
